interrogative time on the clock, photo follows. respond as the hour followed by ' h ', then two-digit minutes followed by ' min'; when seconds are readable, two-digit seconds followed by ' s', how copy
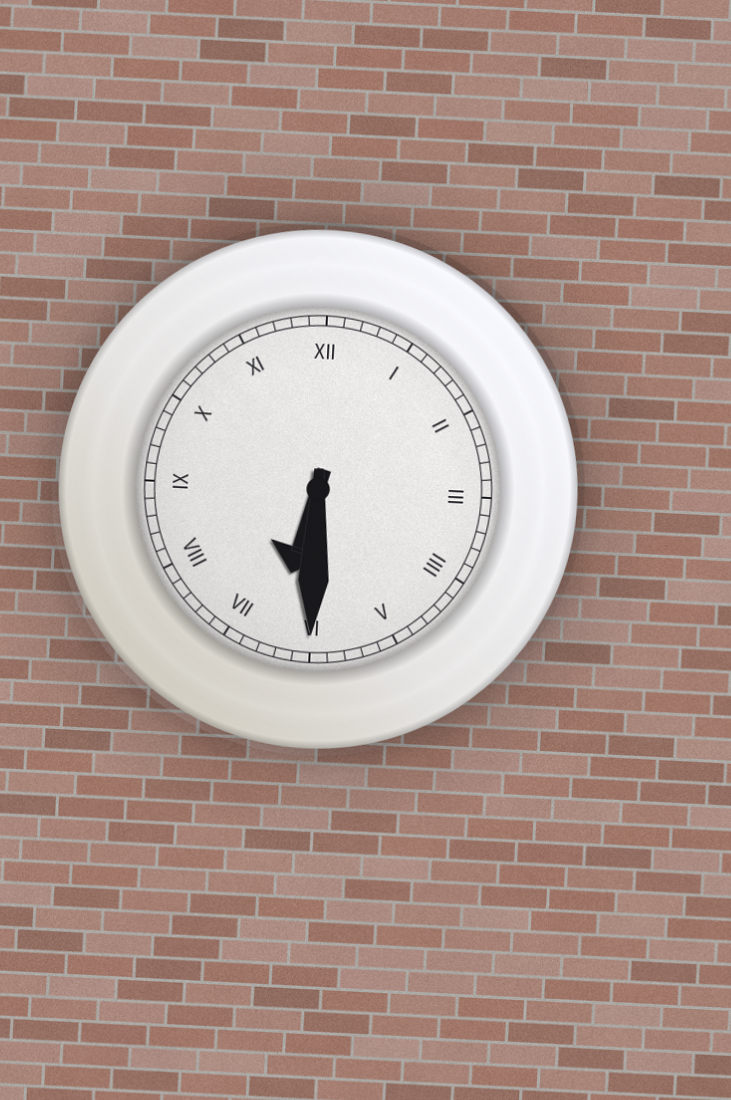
6 h 30 min
